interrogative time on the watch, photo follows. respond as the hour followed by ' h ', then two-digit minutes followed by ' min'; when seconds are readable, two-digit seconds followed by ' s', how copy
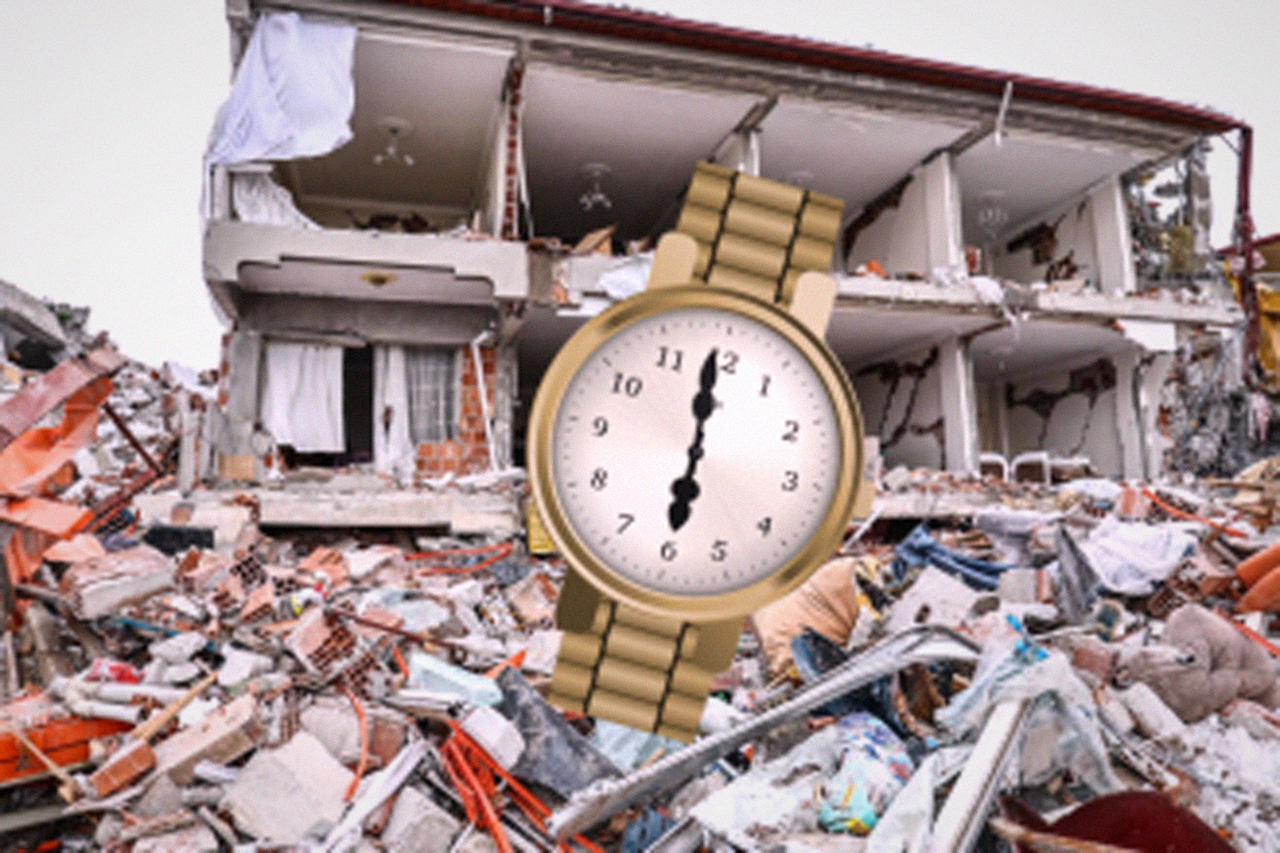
5 h 59 min
